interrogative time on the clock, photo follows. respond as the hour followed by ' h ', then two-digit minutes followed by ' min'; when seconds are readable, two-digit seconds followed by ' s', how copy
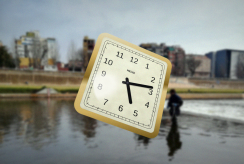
5 h 13 min
